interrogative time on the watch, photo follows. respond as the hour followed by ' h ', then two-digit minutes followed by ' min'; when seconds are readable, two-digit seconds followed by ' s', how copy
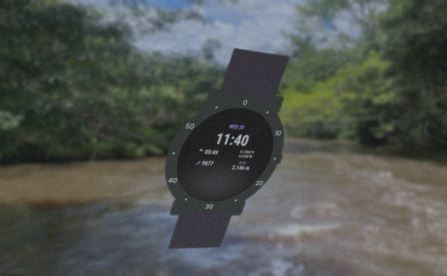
11 h 40 min
